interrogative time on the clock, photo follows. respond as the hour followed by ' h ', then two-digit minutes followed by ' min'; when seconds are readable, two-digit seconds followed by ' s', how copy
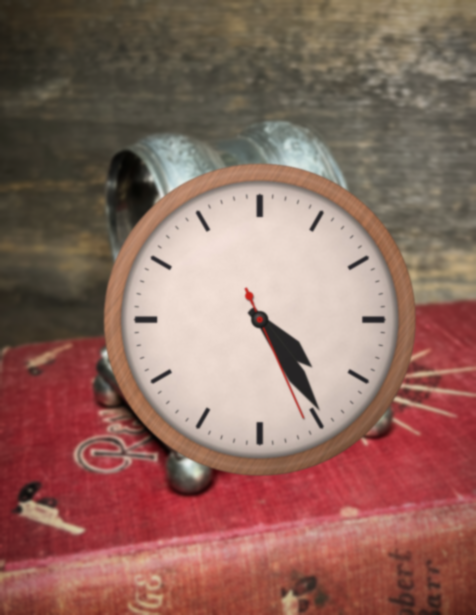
4 h 24 min 26 s
